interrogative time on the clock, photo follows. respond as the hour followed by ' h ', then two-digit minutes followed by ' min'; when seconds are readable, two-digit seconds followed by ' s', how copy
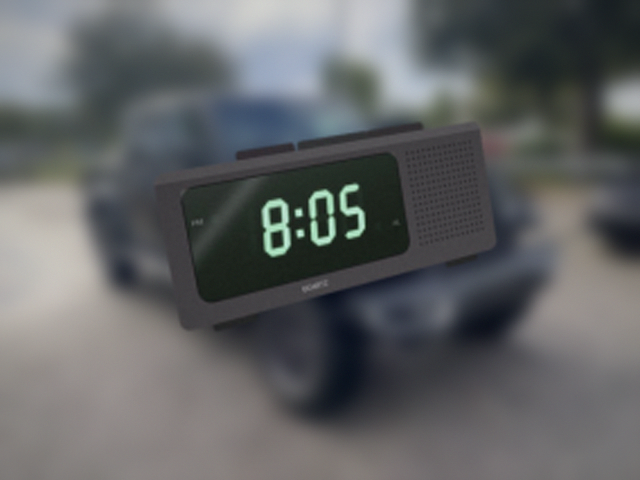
8 h 05 min
